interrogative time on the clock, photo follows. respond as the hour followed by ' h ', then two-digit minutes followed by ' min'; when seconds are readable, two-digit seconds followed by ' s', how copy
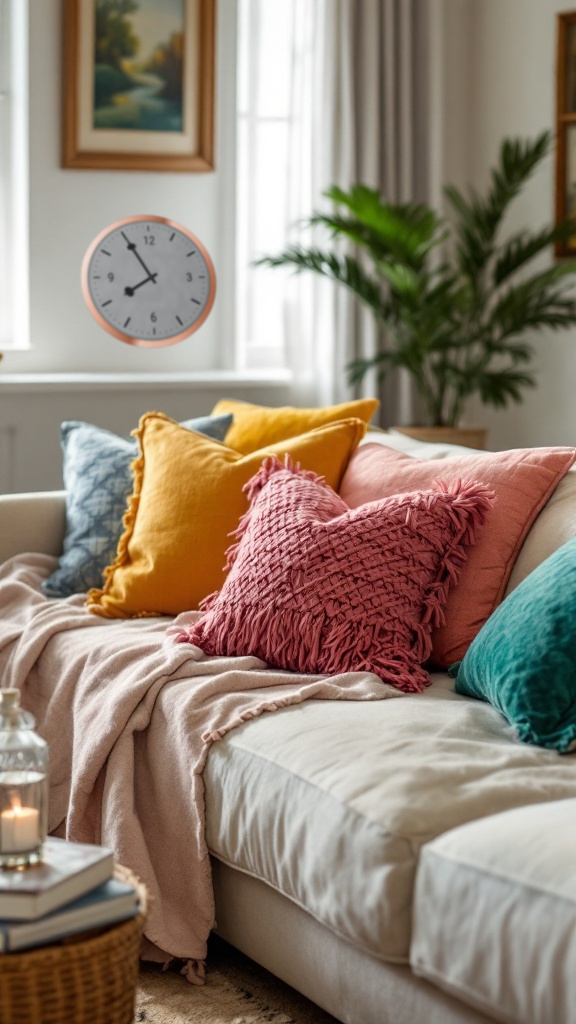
7 h 55 min
